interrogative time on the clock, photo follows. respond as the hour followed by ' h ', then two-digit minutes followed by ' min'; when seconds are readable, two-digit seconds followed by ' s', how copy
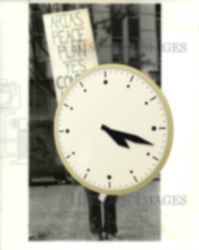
4 h 18 min
